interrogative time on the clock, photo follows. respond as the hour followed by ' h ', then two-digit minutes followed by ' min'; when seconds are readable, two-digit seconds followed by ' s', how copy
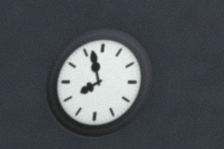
7 h 57 min
